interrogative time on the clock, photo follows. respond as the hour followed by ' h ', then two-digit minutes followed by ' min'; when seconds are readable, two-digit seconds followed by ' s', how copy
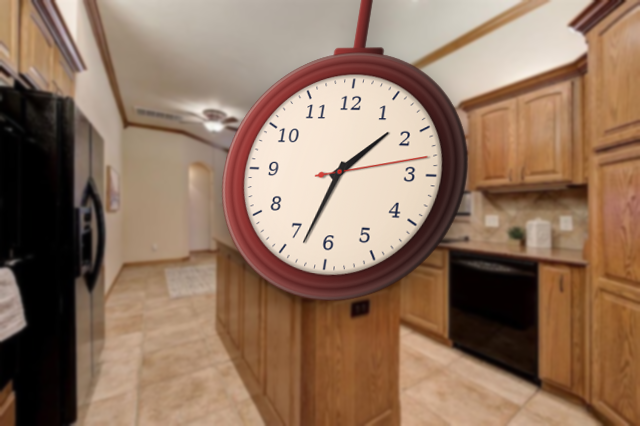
1 h 33 min 13 s
